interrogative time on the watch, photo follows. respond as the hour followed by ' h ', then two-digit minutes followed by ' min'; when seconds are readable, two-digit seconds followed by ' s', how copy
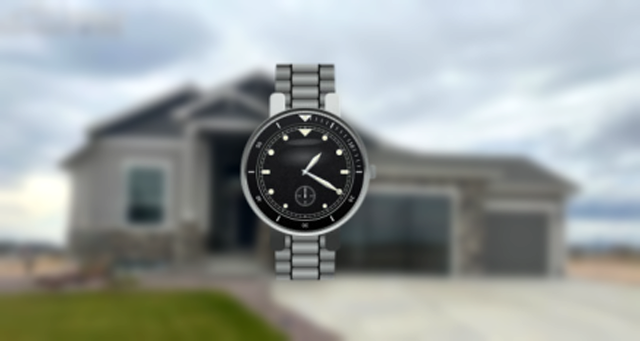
1 h 20 min
